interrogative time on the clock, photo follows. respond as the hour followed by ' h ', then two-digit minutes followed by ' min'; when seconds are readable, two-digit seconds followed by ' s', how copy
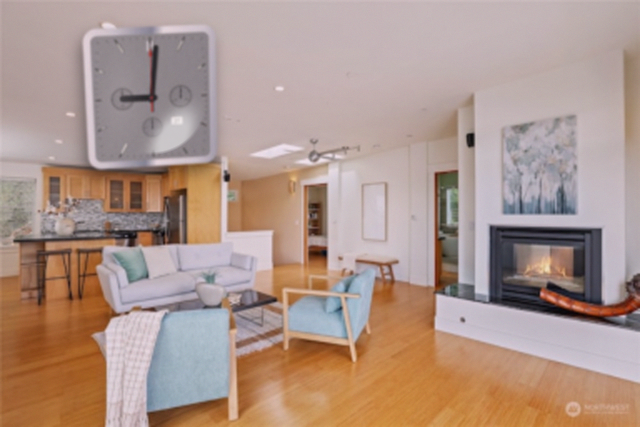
9 h 01 min
